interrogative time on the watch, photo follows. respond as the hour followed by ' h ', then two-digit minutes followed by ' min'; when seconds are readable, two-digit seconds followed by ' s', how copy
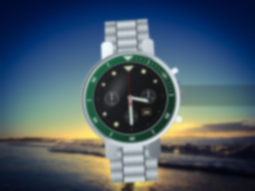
3 h 30 min
